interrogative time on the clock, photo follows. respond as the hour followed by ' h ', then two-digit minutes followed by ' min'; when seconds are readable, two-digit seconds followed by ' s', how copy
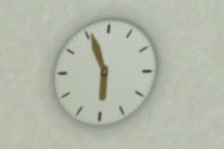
5 h 56 min
